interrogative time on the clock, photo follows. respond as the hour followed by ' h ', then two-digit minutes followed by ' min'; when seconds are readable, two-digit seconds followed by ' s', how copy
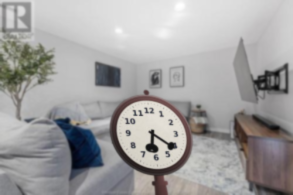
6 h 21 min
